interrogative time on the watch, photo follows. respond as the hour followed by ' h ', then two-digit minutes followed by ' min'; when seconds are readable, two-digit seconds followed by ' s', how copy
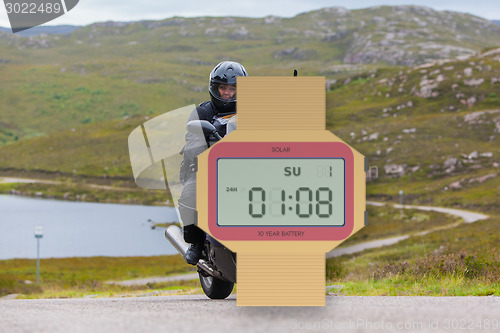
1 h 08 min
